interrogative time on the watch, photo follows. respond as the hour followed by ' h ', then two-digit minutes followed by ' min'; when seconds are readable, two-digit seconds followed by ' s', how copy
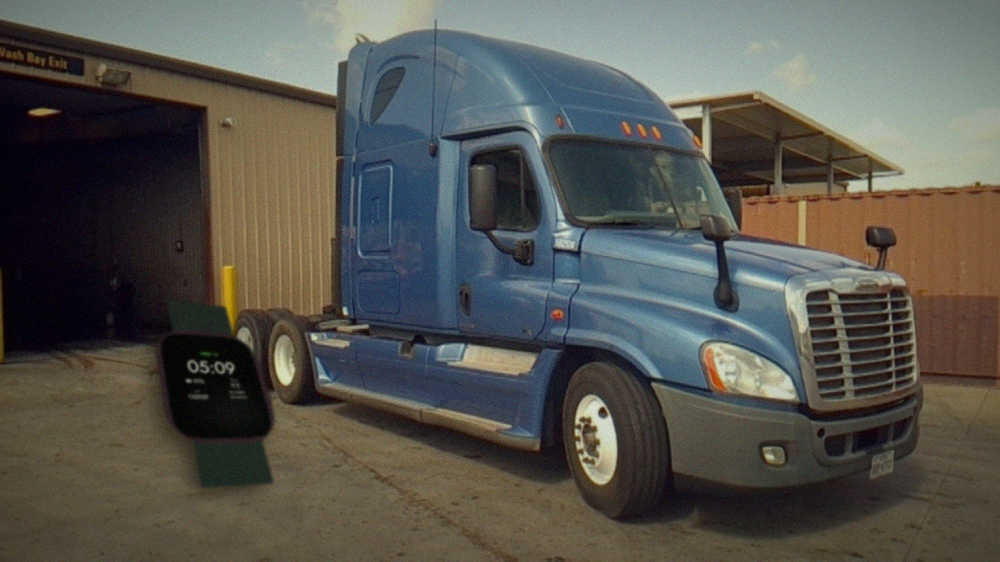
5 h 09 min
